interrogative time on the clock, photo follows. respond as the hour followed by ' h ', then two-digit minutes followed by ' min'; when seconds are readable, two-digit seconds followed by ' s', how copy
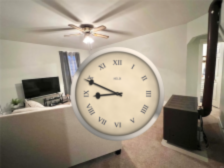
8 h 49 min
